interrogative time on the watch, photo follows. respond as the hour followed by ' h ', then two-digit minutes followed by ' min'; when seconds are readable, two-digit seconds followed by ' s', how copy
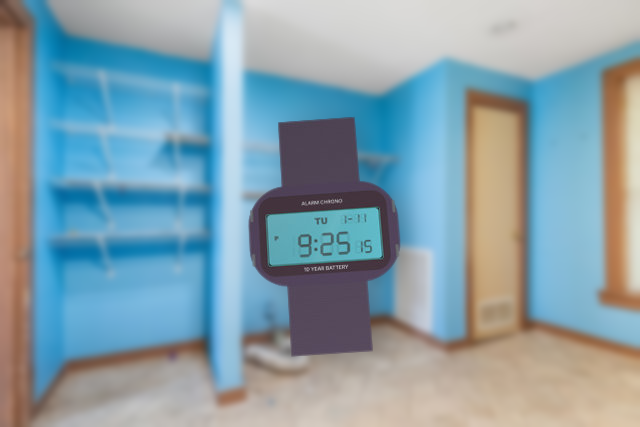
9 h 25 min 15 s
